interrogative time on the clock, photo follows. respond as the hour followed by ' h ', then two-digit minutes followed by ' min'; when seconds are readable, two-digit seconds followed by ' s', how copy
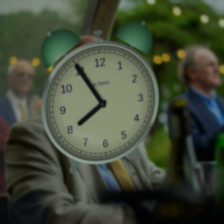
7 h 55 min
